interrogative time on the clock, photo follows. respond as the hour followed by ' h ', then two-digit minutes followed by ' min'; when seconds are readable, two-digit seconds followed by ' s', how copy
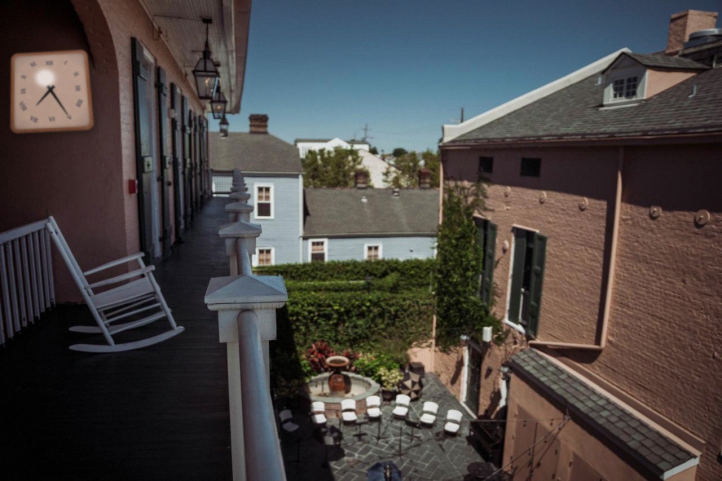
7 h 25 min
